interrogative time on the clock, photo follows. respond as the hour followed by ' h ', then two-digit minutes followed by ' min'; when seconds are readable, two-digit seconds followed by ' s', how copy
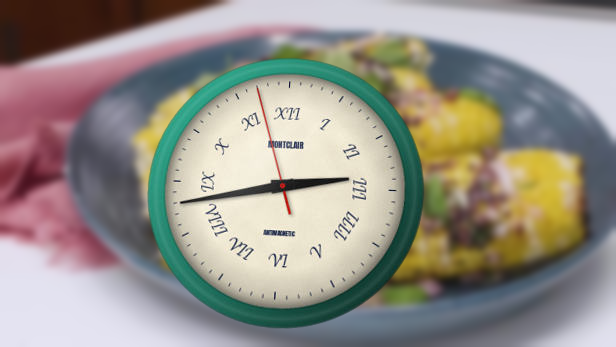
2 h 42 min 57 s
